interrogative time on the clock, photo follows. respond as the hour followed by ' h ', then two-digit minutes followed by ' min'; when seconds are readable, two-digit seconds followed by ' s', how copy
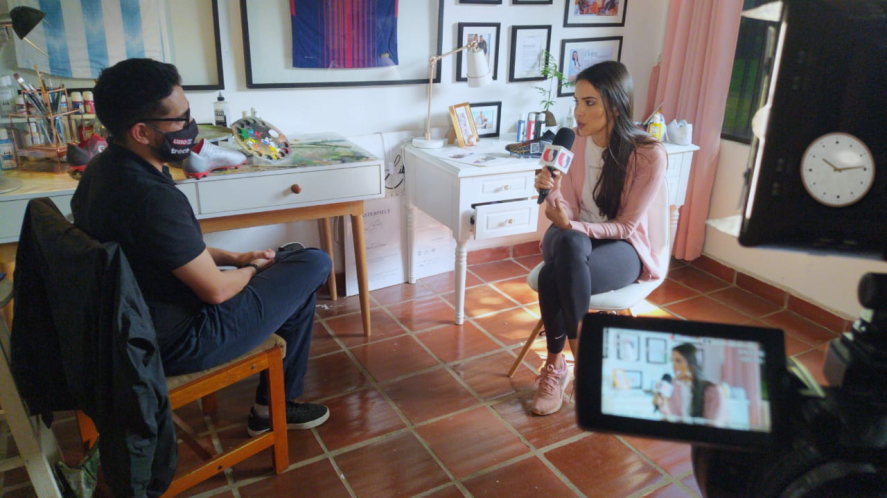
10 h 14 min
